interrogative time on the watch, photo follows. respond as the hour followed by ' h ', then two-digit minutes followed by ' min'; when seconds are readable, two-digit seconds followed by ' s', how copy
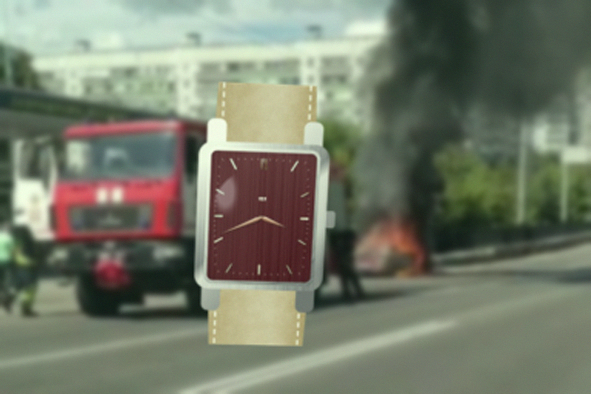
3 h 41 min
